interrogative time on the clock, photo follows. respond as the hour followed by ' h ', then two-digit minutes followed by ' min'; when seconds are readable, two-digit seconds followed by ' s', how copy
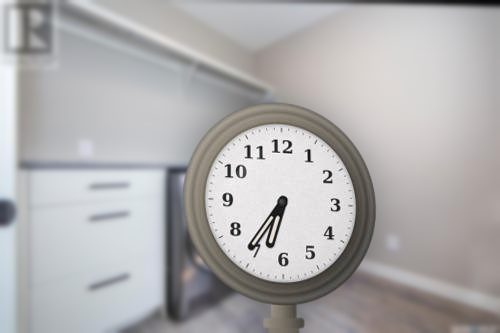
6 h 36 min
